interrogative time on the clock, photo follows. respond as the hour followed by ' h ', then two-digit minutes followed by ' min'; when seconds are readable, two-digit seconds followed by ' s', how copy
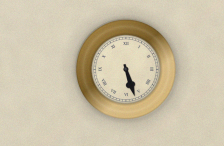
5 h 27 min
